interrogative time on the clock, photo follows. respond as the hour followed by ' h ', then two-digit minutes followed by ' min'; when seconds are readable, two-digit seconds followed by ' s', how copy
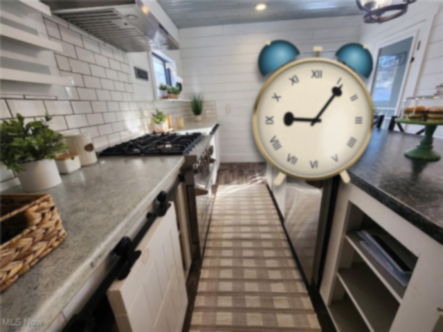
9 h 06 min
